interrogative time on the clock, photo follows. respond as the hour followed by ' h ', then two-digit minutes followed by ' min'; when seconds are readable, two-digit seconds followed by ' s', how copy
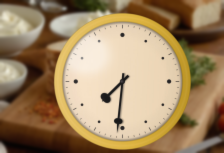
7 h 31 min
